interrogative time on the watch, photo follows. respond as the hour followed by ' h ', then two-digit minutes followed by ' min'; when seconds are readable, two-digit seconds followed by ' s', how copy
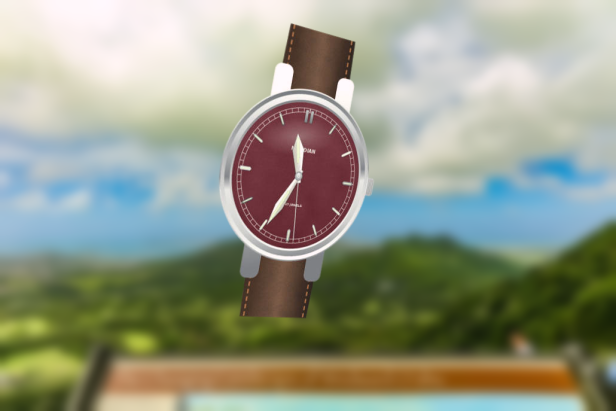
11 h 34 min 29 s
